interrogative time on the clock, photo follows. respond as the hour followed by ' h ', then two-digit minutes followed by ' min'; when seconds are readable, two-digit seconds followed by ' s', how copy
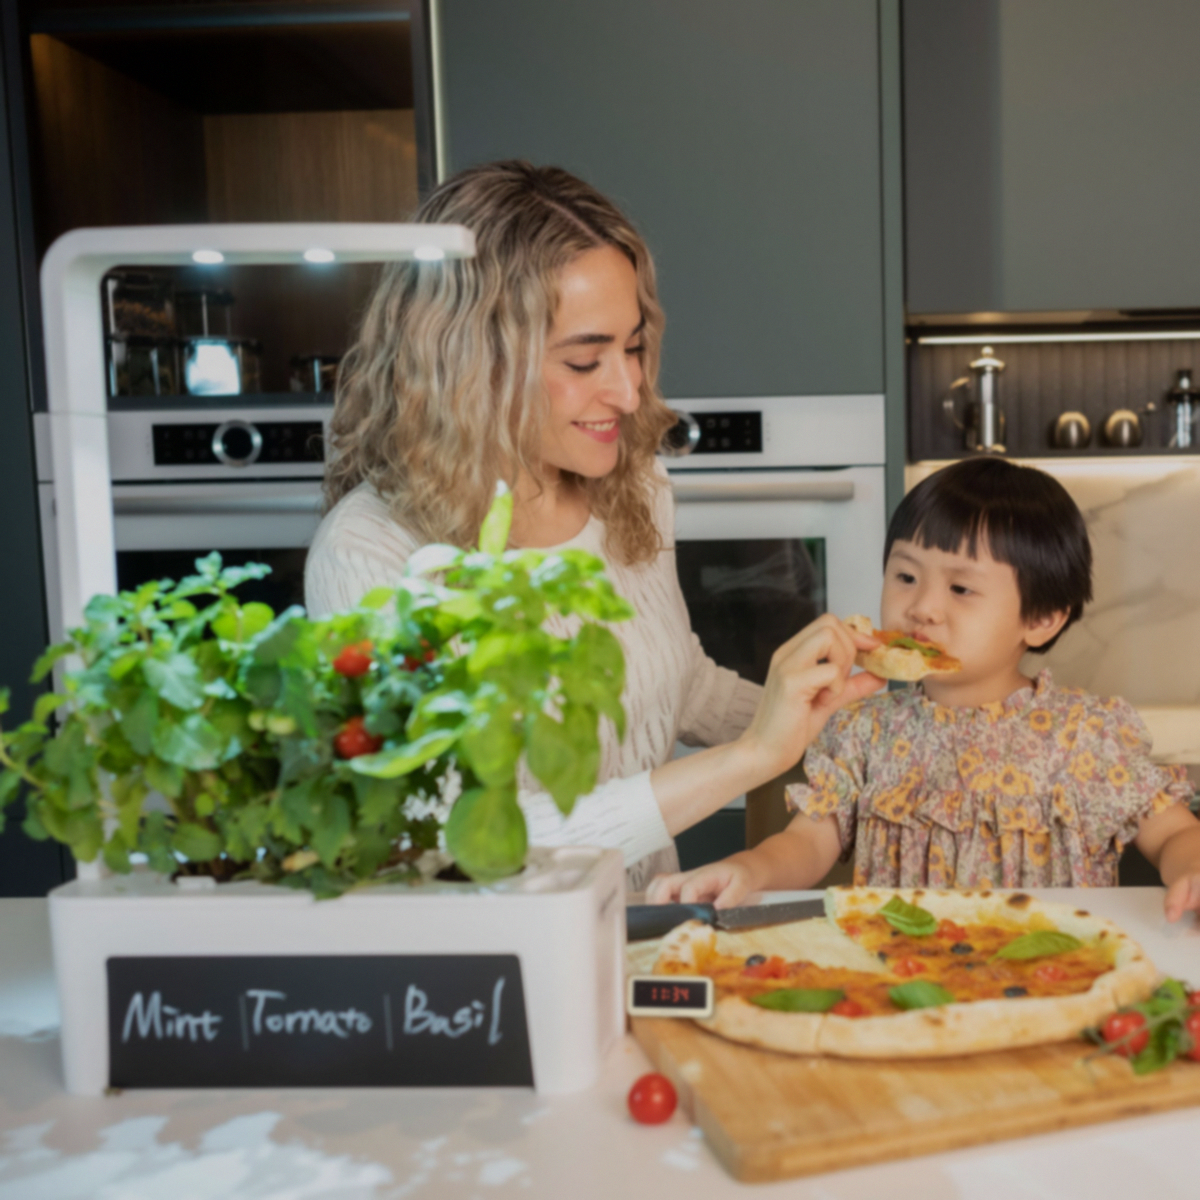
11 h 34 min
